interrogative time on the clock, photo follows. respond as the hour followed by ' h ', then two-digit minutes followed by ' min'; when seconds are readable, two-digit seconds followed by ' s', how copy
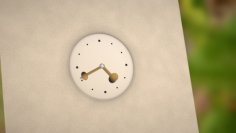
4 h 41 min
